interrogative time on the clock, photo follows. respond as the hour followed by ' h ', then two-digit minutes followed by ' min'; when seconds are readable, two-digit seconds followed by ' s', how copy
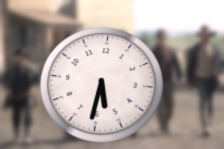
5 h 31 min
